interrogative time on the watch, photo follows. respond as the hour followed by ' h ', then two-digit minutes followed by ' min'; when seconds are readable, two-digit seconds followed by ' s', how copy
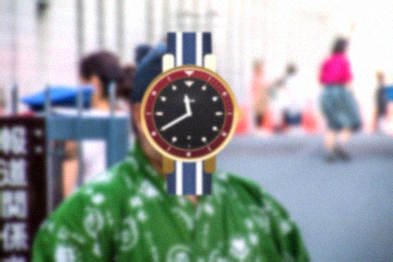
11 h 40 min
